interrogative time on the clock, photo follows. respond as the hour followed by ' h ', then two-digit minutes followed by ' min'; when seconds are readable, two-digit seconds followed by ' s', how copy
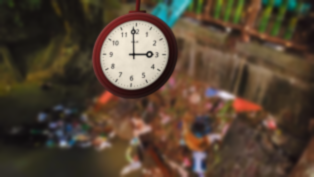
2 h 59 min
